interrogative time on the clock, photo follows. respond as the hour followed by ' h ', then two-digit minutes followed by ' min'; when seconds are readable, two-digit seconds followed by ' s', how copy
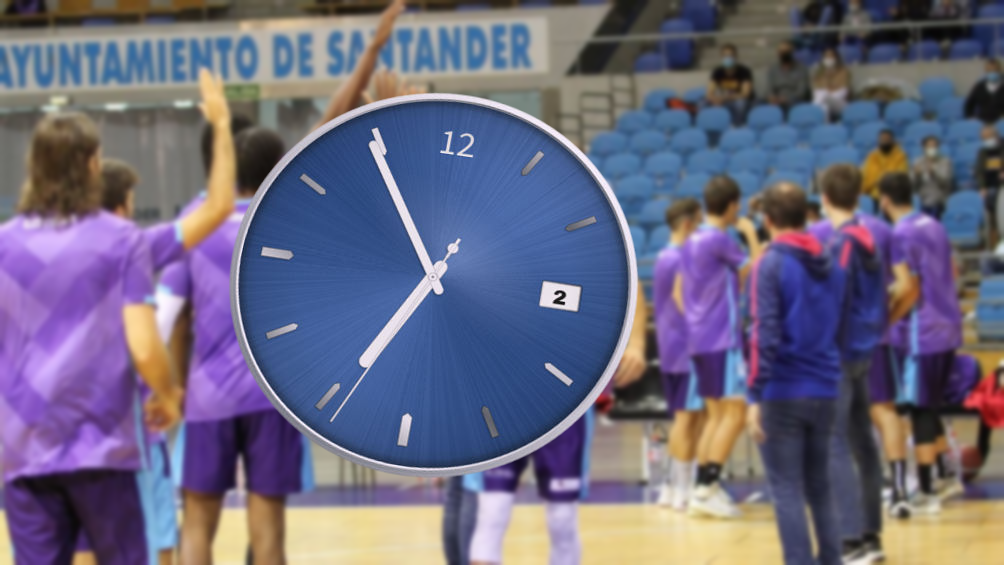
6 h 54 min 34 s
